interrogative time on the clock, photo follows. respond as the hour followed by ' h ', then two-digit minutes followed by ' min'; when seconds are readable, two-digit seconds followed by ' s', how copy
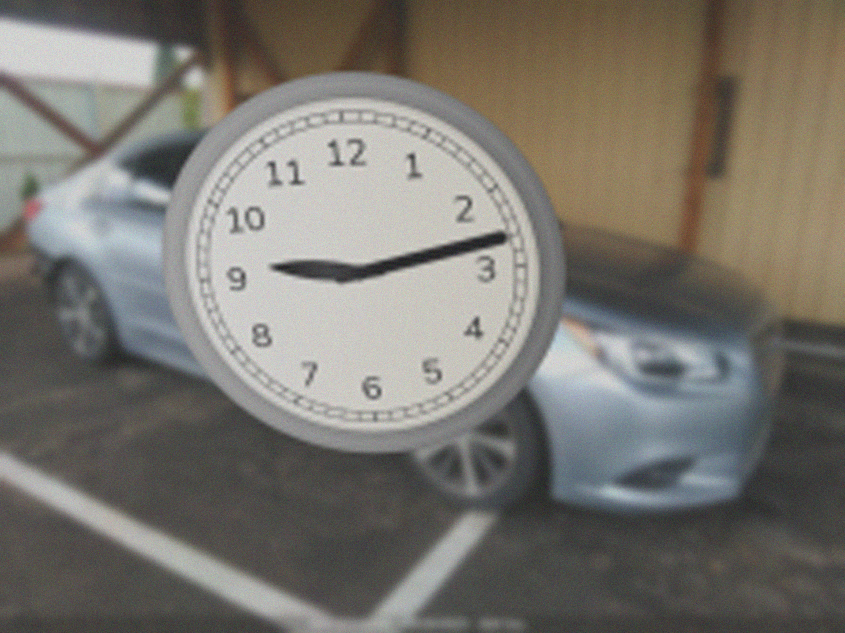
9 h 13 min
